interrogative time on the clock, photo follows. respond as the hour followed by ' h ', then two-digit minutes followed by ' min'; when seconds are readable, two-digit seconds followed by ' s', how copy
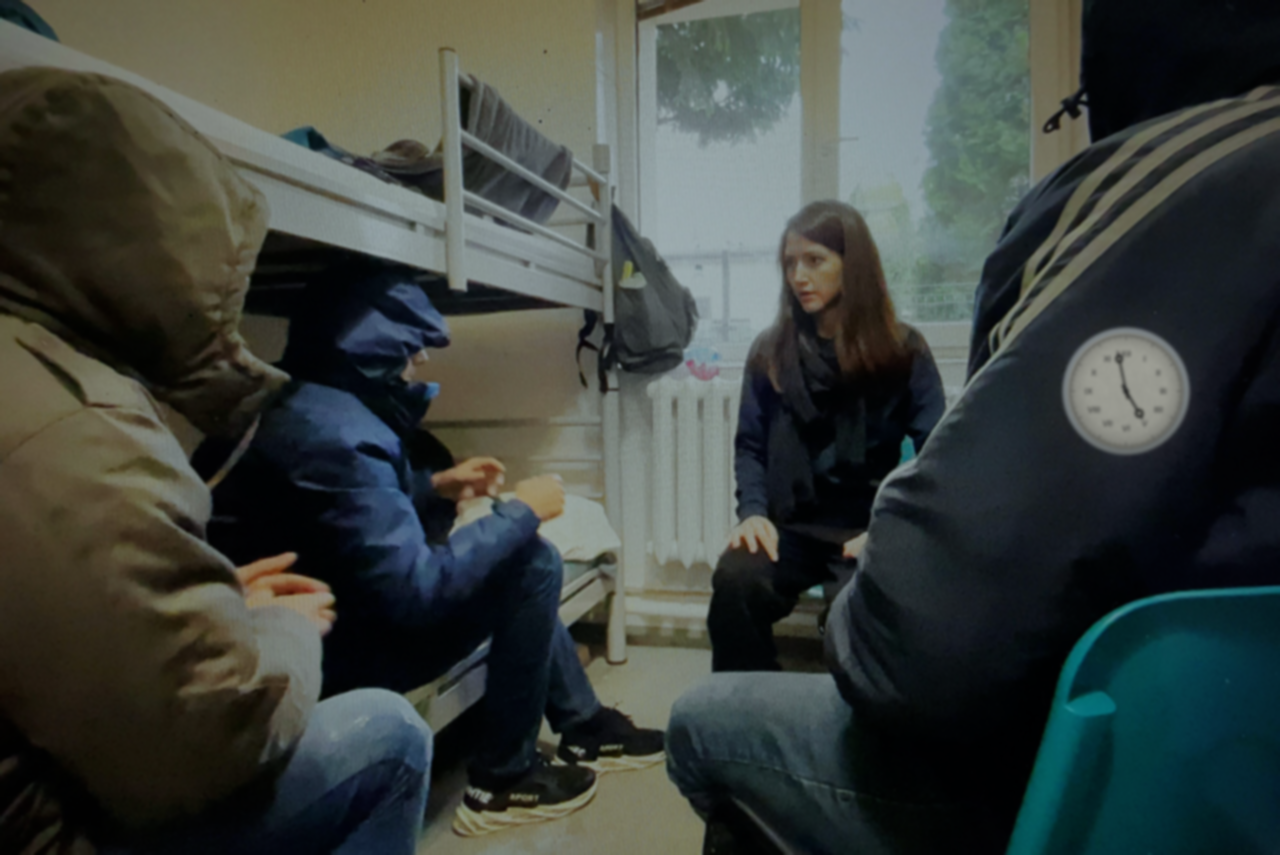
4 h 58 min
